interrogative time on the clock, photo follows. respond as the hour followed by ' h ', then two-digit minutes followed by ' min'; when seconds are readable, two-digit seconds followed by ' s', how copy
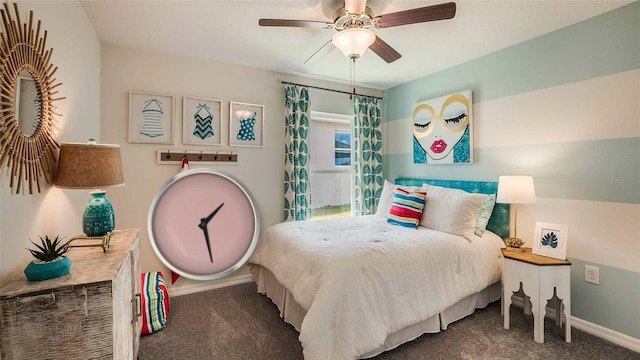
1 h 28 min
